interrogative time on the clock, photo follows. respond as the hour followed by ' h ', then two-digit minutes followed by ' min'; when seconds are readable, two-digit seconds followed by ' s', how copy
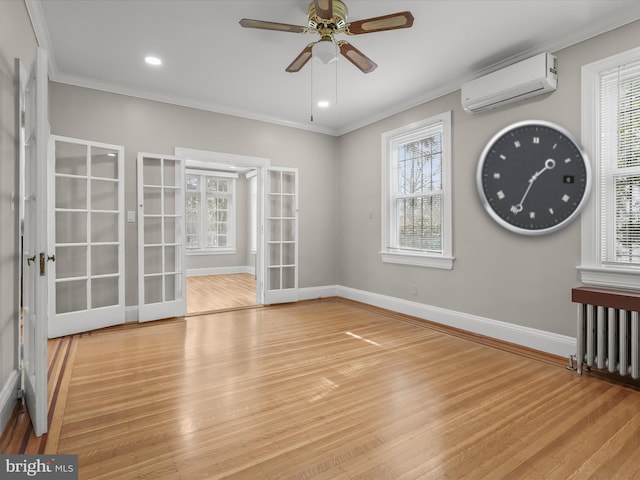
1 h 34 min
